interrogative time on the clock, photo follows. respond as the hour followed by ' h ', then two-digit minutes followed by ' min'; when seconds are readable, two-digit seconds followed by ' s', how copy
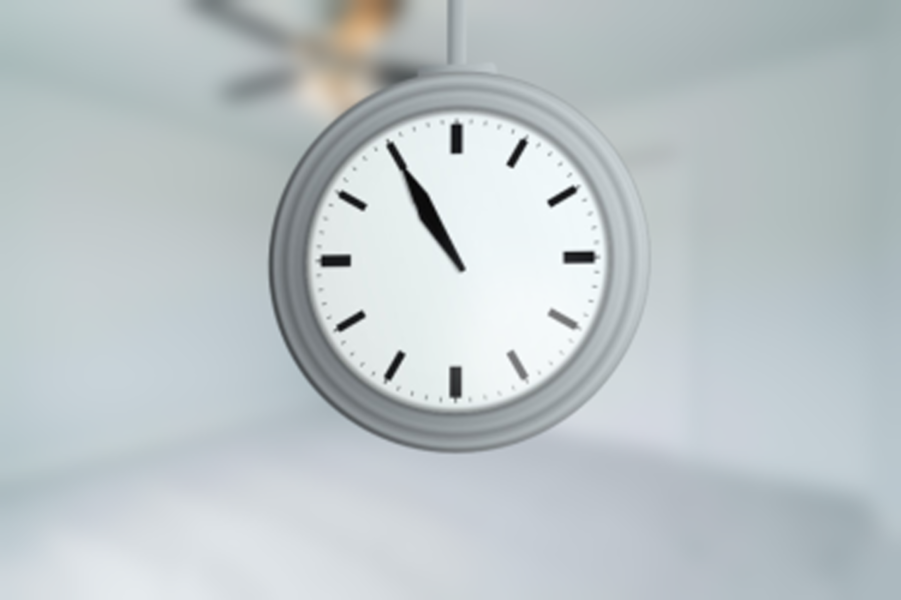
10 h 55 min
